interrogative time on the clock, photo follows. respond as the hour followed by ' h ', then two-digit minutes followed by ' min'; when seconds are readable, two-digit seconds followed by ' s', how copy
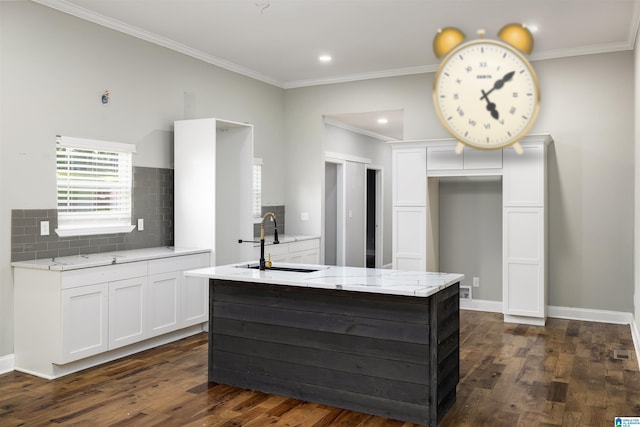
5 h 09 min
